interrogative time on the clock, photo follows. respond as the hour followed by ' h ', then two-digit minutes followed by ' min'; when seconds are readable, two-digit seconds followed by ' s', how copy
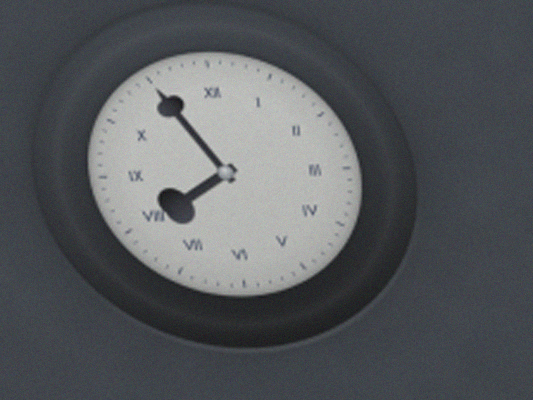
7 h 55 min
